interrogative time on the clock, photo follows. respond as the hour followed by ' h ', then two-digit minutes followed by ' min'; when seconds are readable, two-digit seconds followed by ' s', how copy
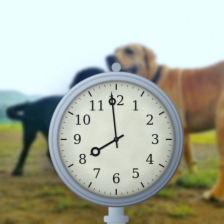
7 h 59 min
